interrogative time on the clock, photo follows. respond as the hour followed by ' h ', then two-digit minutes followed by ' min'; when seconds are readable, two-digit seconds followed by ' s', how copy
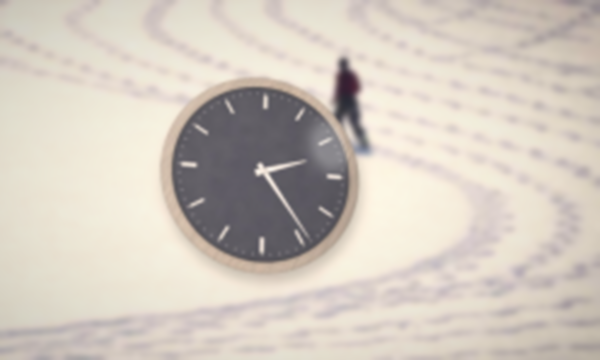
2 h 24 min
